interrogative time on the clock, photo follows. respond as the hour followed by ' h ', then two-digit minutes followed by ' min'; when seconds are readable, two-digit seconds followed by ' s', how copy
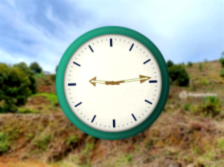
9 h 14 min
